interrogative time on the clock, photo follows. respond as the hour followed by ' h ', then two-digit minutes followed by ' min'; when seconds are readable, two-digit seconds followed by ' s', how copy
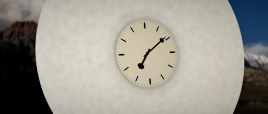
7 h 09 min
